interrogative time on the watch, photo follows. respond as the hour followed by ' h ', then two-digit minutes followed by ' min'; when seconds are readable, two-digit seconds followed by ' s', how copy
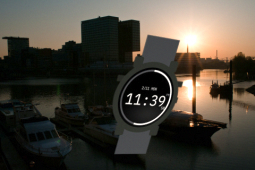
11 h 39 min
